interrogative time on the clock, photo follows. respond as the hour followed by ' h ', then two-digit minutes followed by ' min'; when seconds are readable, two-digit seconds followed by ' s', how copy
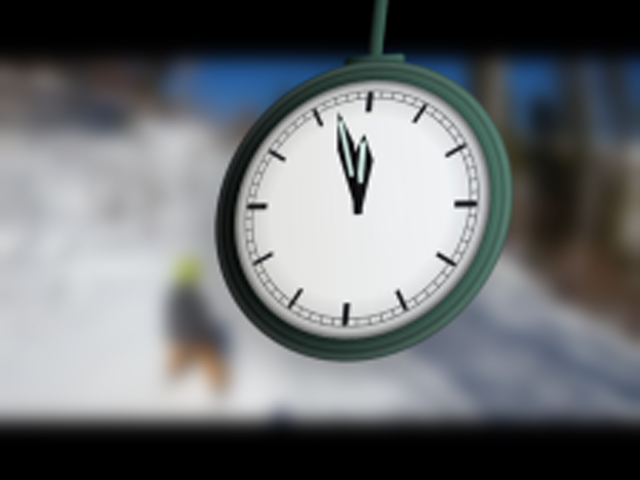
11 h 57 min
